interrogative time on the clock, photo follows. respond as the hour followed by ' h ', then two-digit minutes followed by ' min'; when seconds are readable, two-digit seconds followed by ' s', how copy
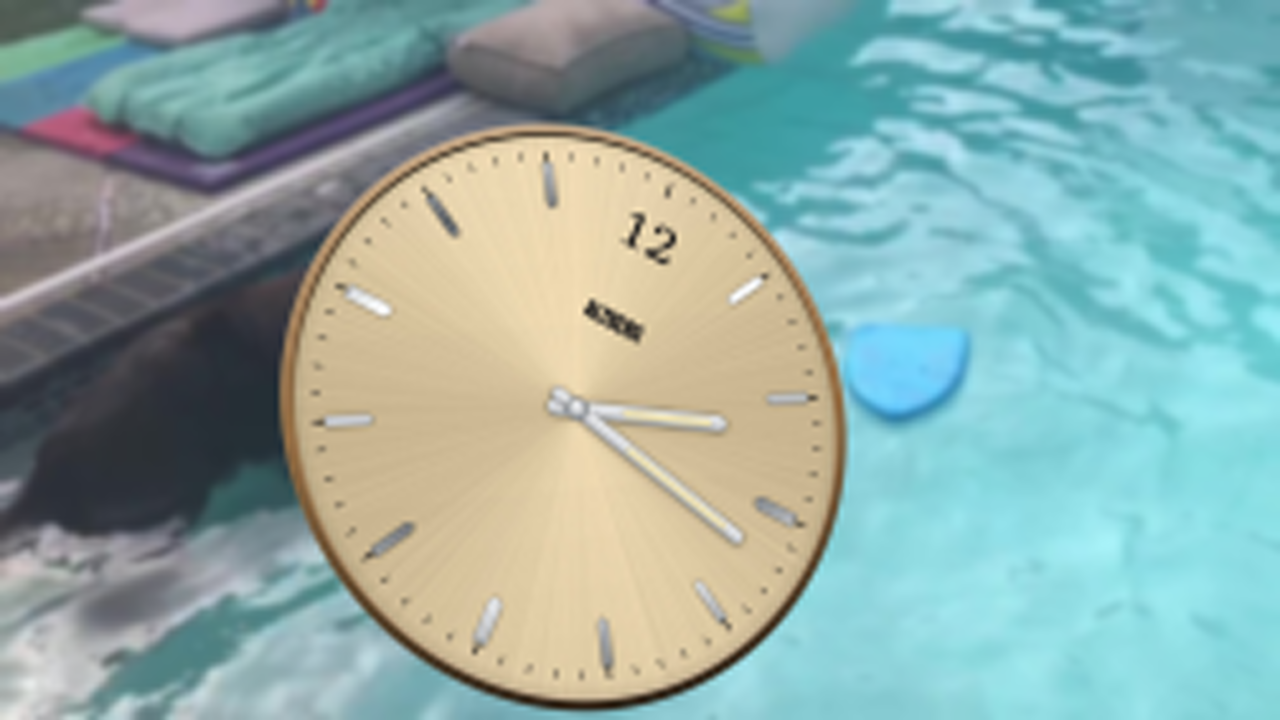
2 h 17 min
